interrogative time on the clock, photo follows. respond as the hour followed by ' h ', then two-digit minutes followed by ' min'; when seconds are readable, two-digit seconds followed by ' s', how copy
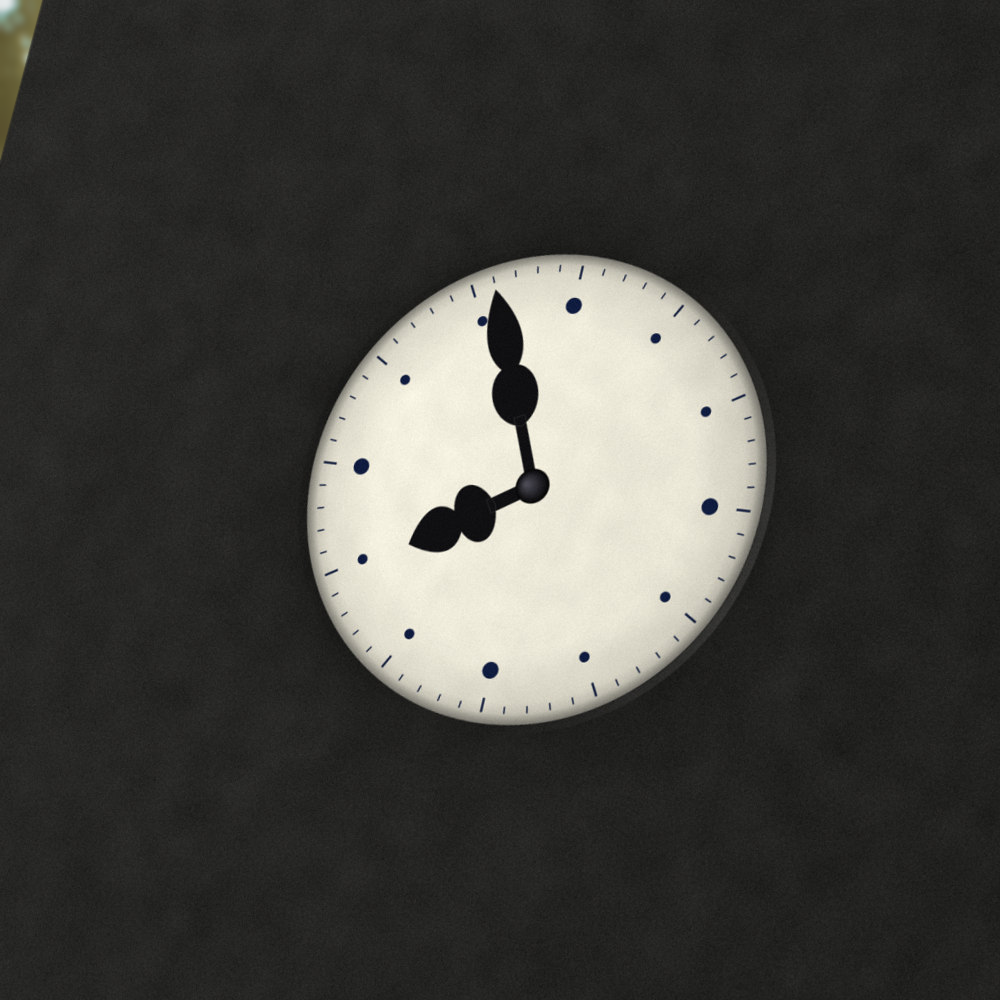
7 h 56 min
